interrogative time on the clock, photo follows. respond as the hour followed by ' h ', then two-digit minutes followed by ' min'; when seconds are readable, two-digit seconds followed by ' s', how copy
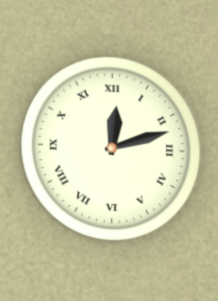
12 h 12 min
